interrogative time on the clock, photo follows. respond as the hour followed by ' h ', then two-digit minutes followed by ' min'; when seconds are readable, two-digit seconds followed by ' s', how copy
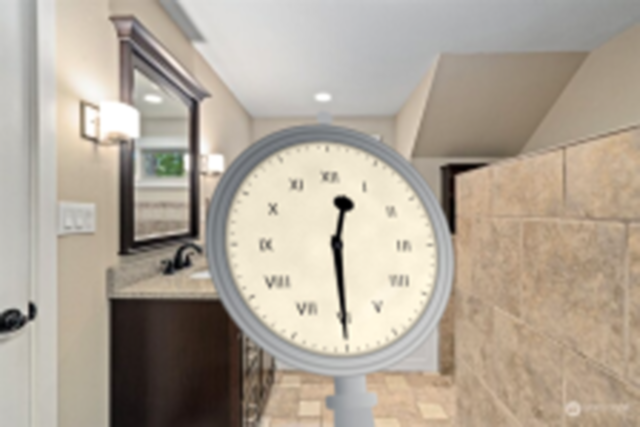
12 h 30 min
